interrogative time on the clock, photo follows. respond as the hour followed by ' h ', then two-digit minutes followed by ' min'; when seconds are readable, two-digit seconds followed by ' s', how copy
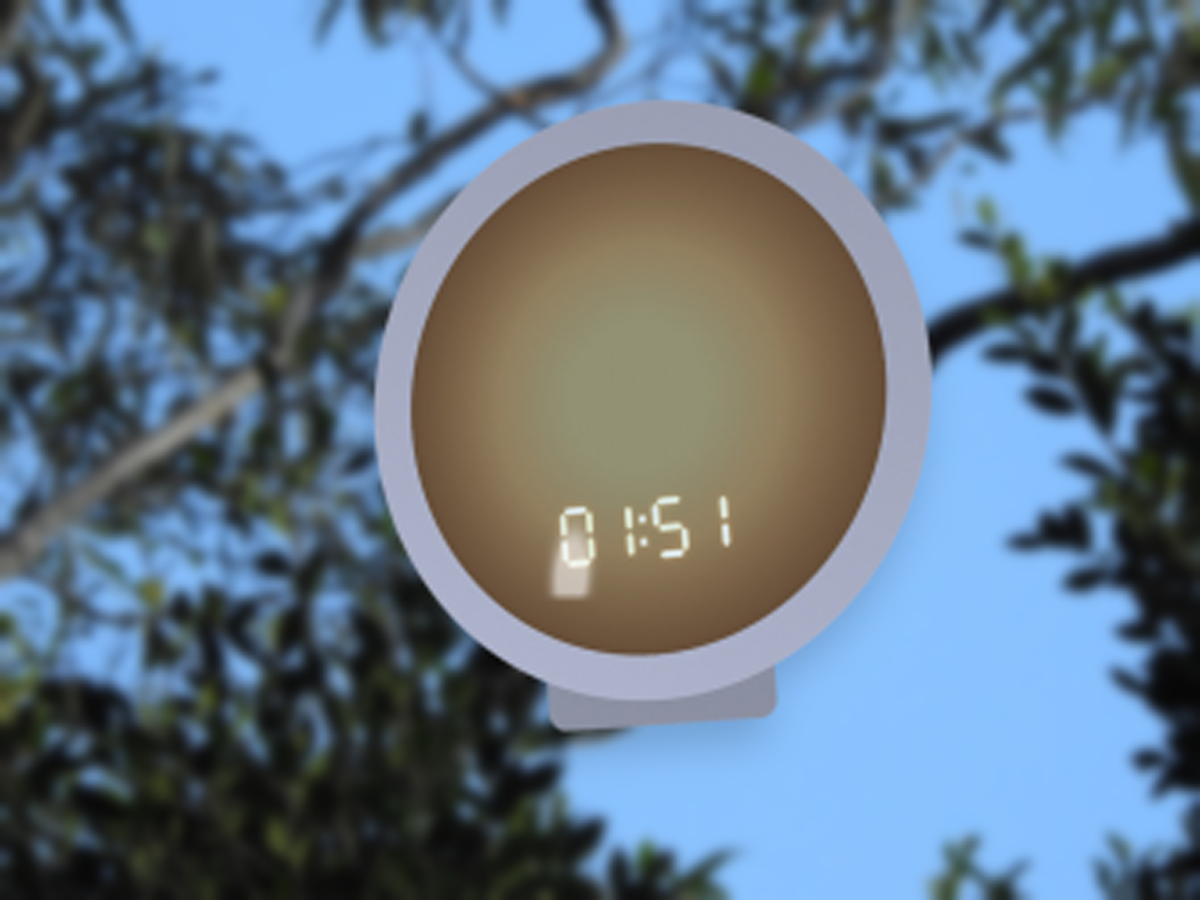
1 h 51 min
